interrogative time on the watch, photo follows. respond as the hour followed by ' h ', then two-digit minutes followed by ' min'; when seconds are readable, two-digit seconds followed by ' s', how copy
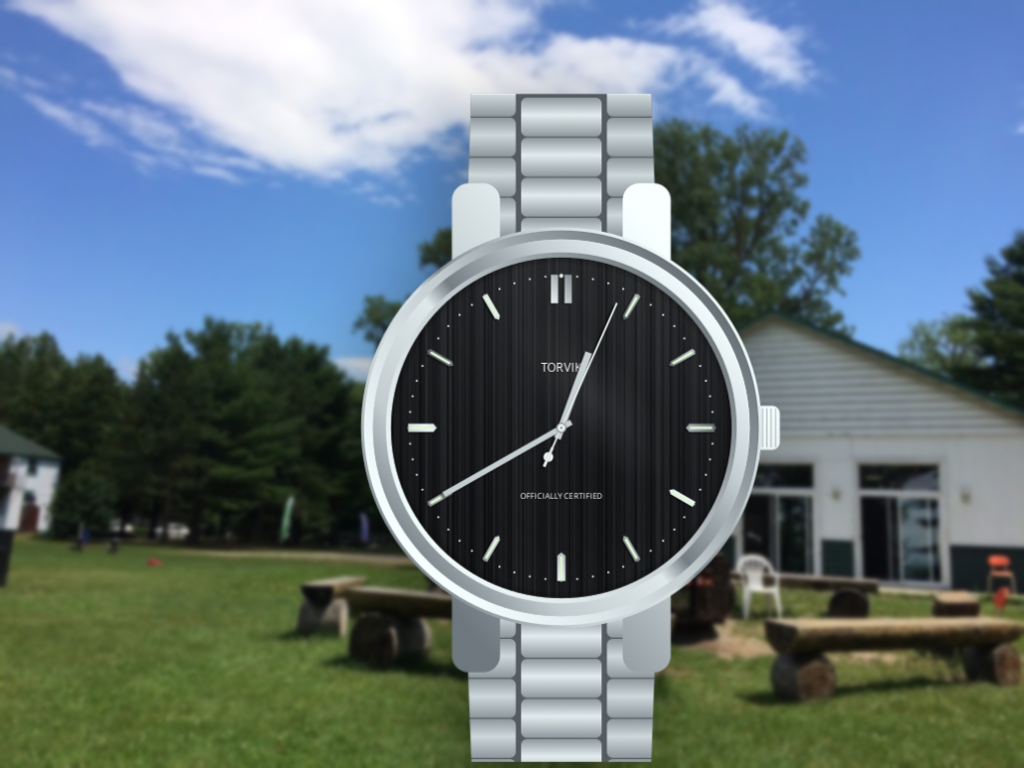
12 h 40 min 04 s
